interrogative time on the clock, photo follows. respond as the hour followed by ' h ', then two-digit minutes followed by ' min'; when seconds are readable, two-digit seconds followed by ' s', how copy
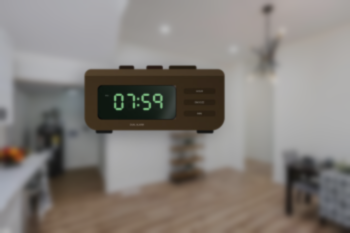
7 h 59 min
